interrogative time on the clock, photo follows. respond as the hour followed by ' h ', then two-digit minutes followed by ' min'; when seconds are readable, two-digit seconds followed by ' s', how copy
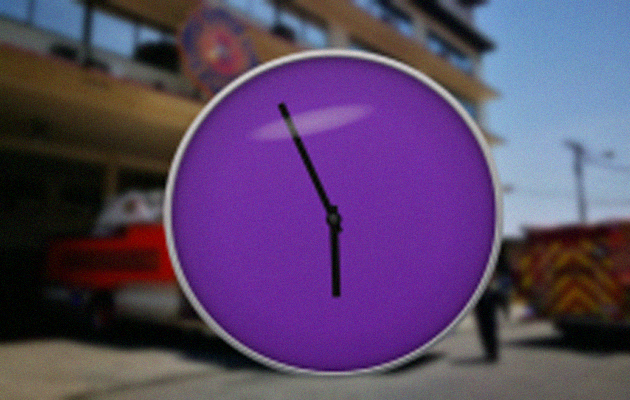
5 h 56 min
